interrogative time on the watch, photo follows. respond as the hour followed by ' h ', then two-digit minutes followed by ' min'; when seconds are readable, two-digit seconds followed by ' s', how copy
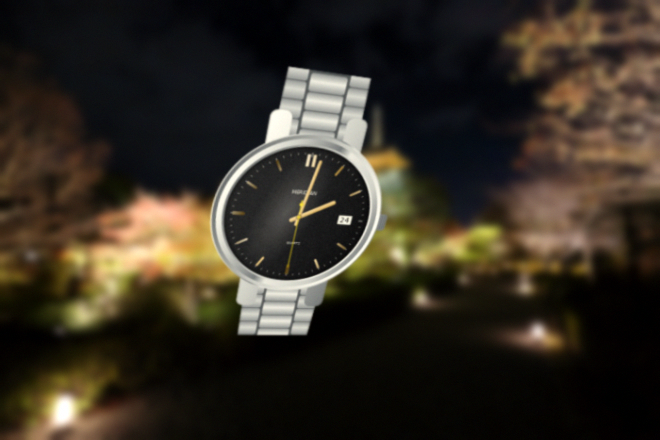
2 h 01 min 30 s
